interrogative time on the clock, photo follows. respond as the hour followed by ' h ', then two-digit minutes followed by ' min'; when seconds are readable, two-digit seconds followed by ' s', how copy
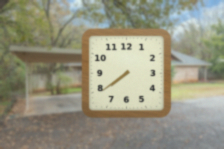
7 h 39 min
